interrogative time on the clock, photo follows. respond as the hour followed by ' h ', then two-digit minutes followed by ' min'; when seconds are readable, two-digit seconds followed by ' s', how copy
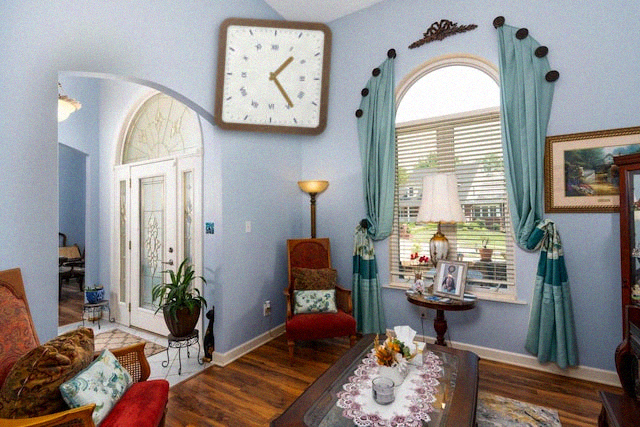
1 h 24 min
